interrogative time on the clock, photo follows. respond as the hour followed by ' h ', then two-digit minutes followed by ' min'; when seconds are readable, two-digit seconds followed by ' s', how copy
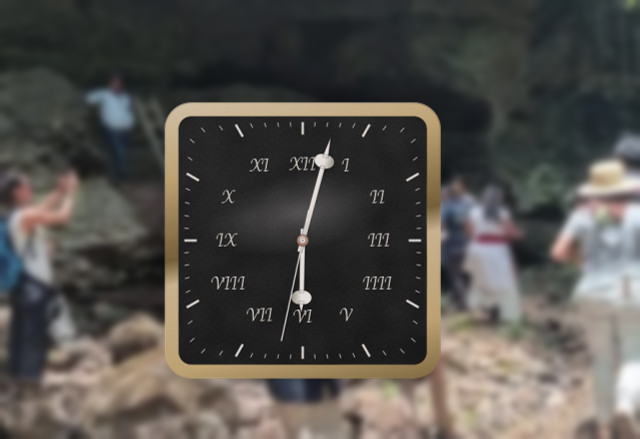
6 h 02 min 32 s
